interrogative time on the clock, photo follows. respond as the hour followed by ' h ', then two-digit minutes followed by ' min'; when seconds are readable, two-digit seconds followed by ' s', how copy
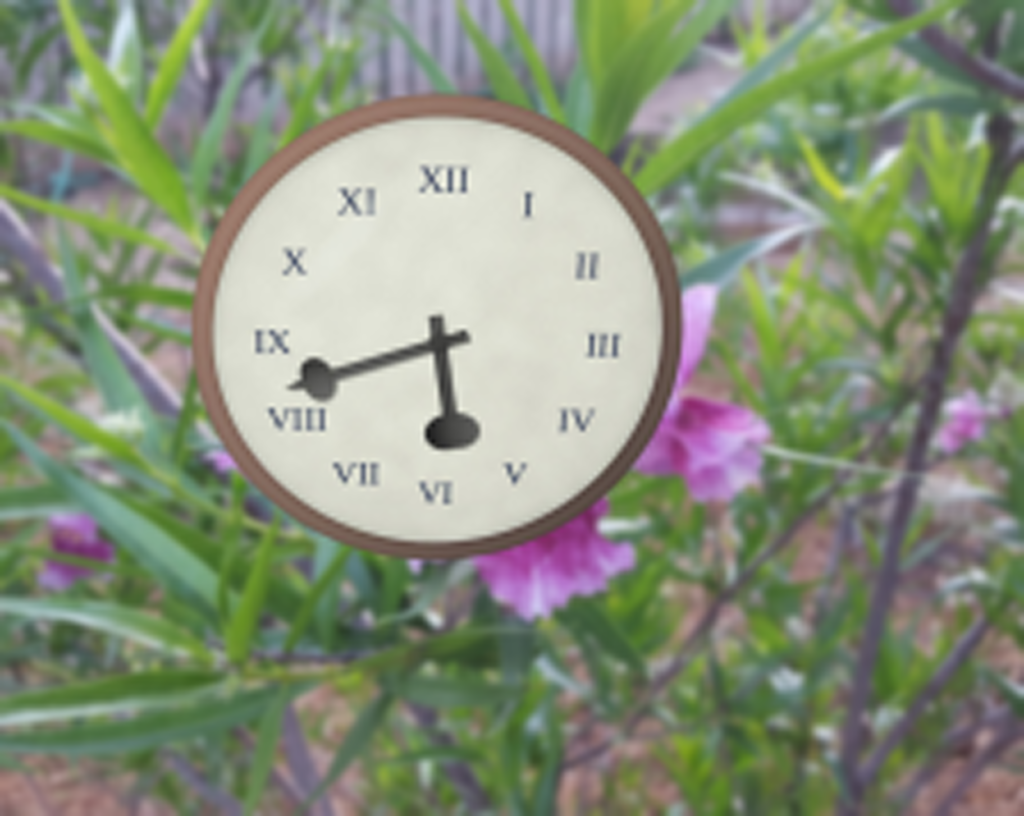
5 h 42 min
